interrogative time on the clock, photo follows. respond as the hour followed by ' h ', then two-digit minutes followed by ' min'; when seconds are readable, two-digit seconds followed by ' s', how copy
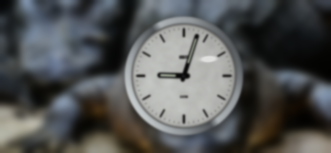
9 h 03 min
